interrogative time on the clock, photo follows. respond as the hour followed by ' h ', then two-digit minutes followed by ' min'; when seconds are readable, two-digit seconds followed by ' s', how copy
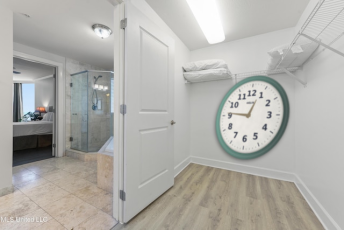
12 h 46 min
